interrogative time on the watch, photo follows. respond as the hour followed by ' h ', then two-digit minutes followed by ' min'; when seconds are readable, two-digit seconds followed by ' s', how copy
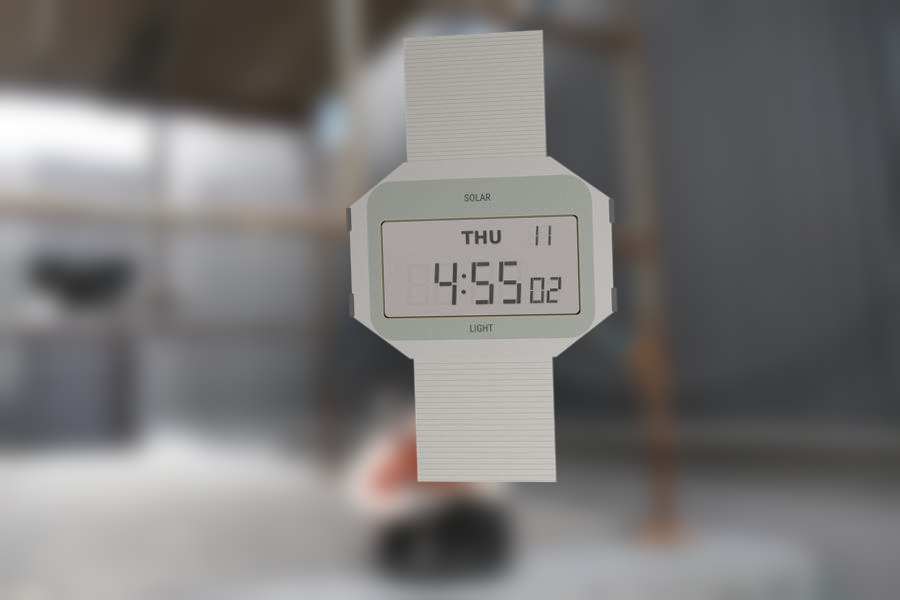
4 h 55 min 02 s
